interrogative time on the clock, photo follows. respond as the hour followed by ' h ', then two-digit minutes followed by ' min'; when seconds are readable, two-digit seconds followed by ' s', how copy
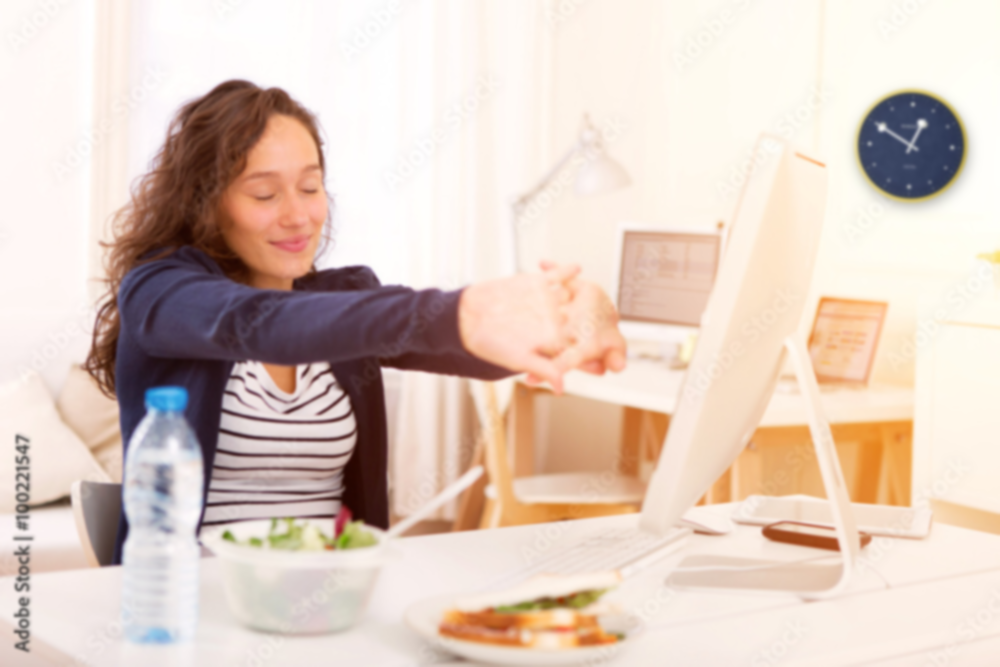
12 h 50 min
